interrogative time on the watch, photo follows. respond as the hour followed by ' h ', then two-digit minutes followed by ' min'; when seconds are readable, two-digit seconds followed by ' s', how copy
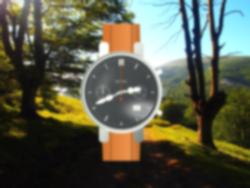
2 h 41 min
